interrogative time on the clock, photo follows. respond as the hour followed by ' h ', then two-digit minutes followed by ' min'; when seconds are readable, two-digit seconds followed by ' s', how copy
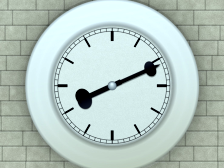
8 h 11 min
